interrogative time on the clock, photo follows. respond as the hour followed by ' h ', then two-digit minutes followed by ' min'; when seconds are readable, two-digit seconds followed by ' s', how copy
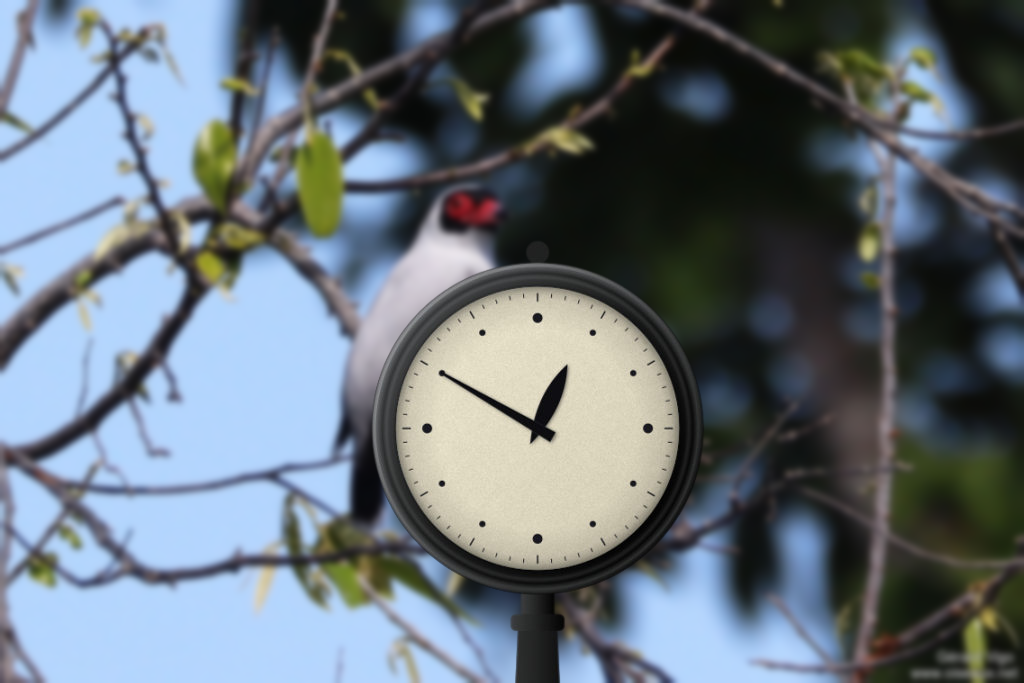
12 h 50 min
